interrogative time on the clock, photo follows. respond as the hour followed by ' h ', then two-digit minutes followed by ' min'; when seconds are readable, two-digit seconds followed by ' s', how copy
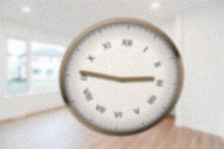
2 h 46 min
